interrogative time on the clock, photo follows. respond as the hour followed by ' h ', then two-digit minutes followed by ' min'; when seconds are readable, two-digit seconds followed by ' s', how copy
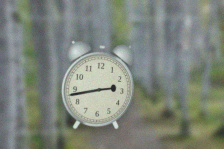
2 h 43 min
